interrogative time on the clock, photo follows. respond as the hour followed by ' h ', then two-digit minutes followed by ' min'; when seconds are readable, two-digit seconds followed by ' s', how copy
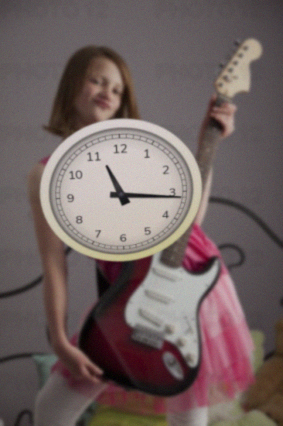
11 h 16 min
